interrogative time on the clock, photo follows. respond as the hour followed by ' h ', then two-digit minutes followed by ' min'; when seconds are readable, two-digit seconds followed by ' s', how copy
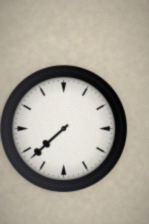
7 h 38 min
